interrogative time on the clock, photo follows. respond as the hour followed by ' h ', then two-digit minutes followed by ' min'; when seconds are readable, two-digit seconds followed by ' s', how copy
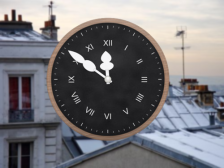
11 h 51 min
